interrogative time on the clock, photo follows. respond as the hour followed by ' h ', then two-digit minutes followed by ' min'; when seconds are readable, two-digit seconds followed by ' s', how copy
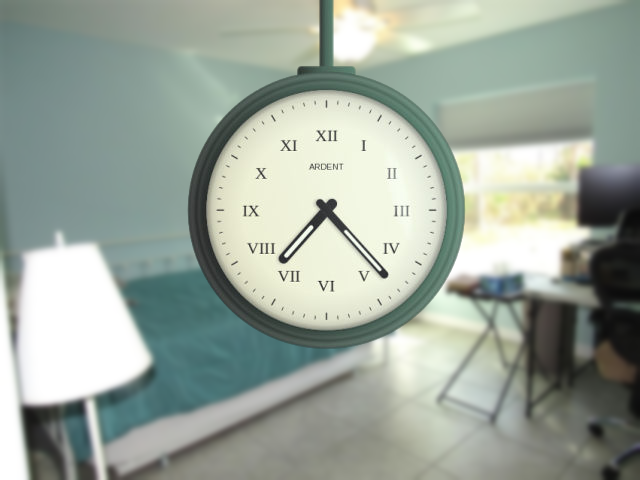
7 h 23 min
